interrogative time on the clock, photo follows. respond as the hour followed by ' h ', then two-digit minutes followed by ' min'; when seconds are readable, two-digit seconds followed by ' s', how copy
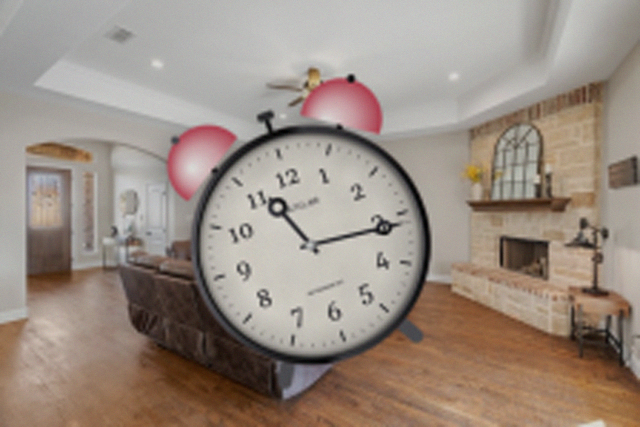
11 h 16 min
